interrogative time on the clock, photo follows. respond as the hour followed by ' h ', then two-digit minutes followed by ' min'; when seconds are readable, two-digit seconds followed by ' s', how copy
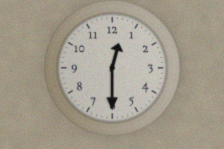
12 h 30 min
